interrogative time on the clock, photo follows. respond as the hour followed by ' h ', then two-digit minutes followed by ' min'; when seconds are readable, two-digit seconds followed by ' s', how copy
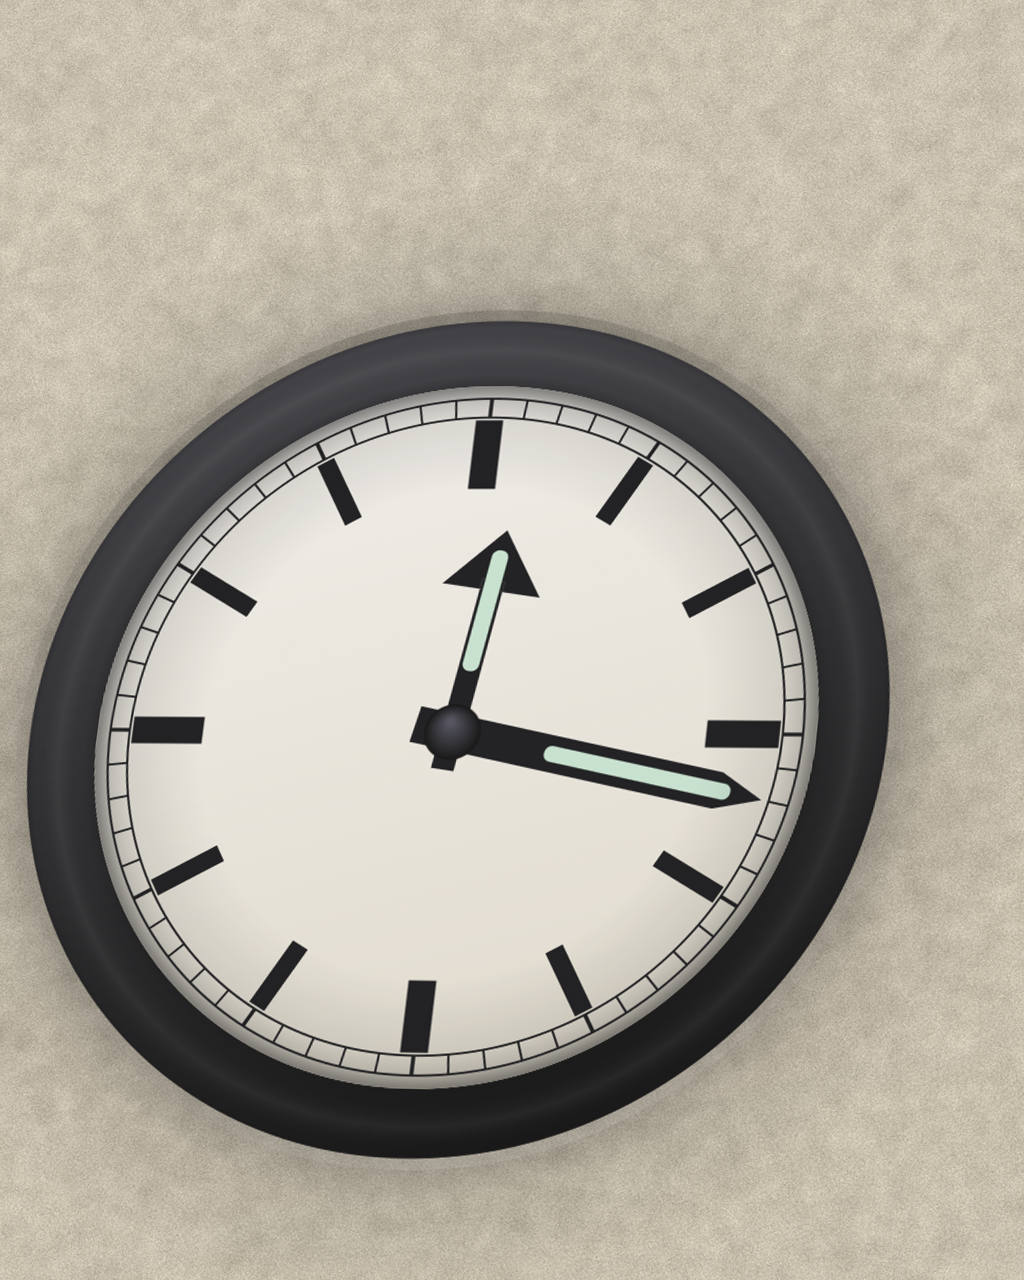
12 h 17 min
